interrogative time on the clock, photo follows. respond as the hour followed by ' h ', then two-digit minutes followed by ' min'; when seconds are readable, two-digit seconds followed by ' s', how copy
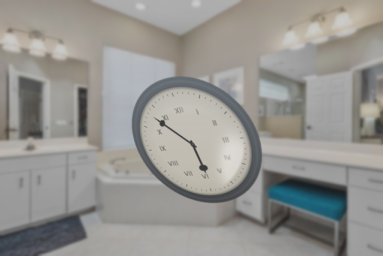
5 h 53 min
